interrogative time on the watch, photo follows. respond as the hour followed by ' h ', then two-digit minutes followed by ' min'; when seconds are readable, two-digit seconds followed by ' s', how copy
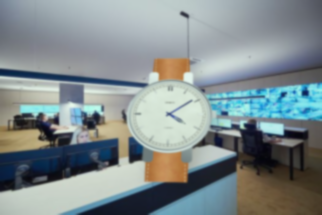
4 h 09 min
